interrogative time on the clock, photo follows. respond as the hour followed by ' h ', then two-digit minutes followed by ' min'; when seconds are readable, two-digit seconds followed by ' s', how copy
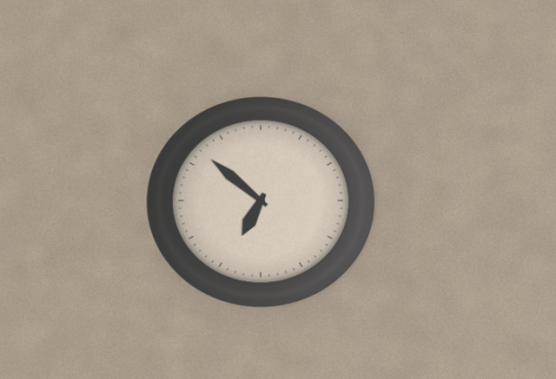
6 h 52 min
